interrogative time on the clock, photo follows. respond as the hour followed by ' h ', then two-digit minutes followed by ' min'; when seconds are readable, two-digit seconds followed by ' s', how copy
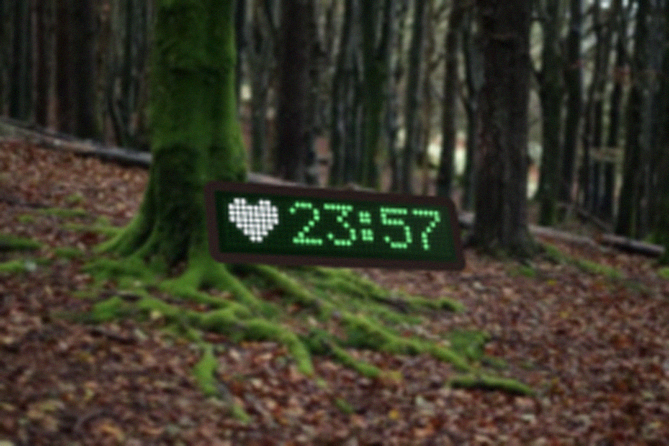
23 h 57 min
